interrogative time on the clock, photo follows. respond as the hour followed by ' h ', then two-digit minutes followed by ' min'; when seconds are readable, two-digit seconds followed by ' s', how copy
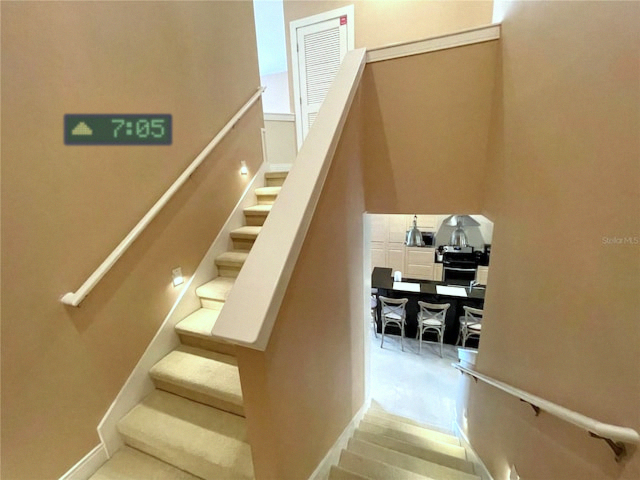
7 h 05 min
